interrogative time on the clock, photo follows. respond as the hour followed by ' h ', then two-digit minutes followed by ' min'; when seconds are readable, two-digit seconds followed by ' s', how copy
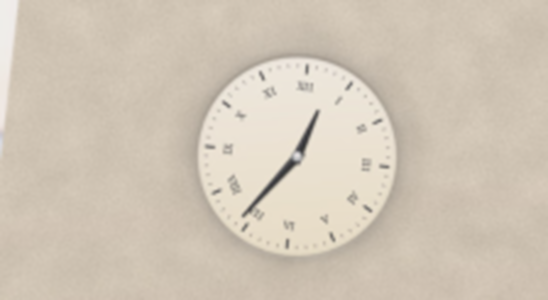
12 h 36 min
